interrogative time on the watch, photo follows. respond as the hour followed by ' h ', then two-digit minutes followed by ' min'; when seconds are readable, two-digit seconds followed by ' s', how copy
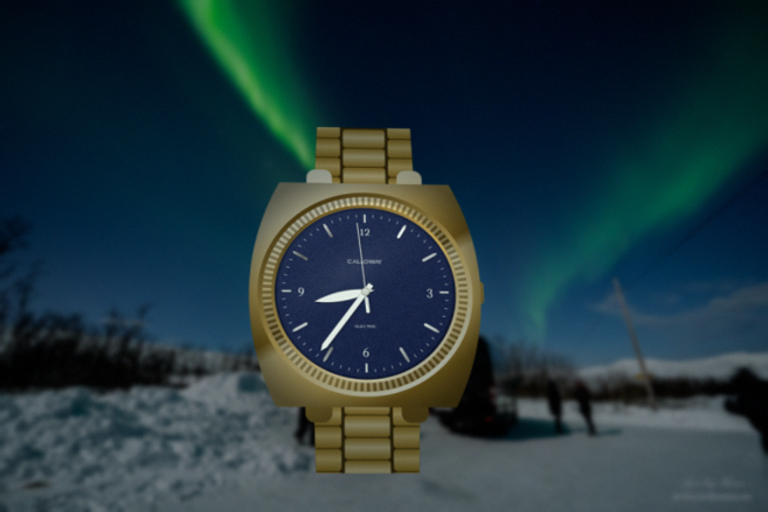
8 h 35 min 59 s
